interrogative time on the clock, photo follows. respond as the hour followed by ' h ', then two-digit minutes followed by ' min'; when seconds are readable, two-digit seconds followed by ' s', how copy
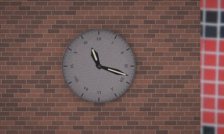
11 h 18 min
